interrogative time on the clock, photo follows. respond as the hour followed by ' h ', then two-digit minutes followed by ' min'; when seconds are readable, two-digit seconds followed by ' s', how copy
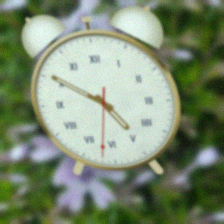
4 h 50 min 32 s
